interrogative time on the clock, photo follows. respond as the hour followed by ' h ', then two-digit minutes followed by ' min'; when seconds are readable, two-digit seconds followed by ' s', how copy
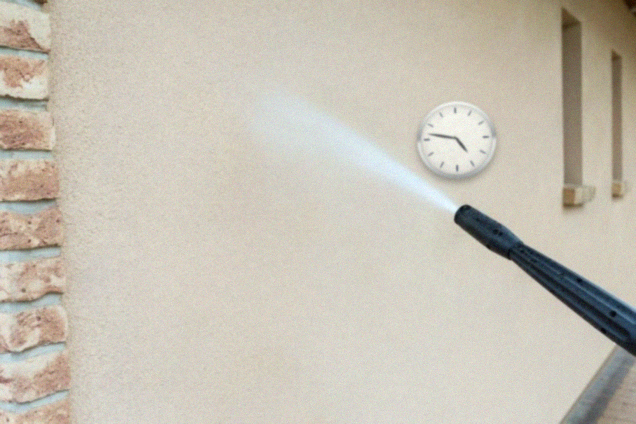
4 h 47 min
